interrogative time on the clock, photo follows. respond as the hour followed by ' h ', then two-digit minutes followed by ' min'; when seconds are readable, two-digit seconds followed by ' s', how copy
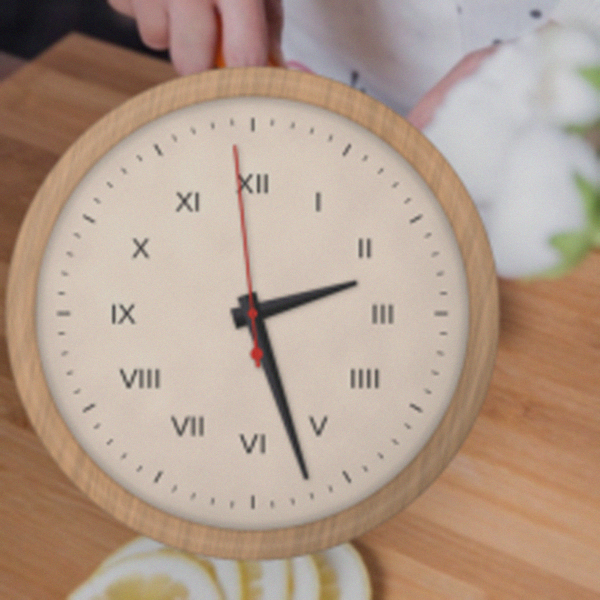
2 h 26 min 59 s
